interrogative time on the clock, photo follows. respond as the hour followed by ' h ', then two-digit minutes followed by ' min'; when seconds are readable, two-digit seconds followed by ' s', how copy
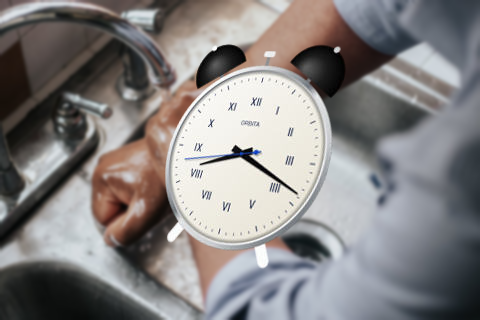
8 h 18 min 43 s
